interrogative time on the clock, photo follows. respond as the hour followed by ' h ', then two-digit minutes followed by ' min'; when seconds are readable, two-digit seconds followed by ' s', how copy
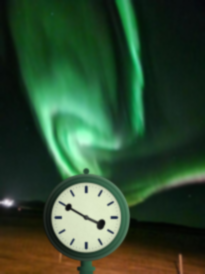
3 h 50 min
